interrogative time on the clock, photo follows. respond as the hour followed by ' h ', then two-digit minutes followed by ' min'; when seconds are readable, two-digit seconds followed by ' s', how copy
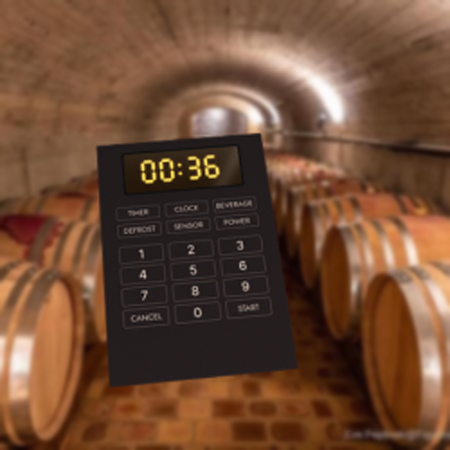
0 h 36 min
